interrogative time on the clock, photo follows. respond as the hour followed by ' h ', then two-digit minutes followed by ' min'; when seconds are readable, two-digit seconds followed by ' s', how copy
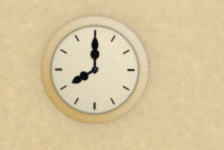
8 h 00 min
